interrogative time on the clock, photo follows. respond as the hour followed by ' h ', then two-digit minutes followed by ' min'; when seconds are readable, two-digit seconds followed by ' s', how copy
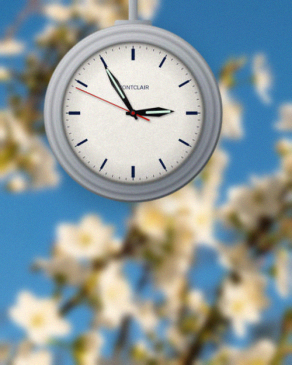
2 h 54 min 49 s
